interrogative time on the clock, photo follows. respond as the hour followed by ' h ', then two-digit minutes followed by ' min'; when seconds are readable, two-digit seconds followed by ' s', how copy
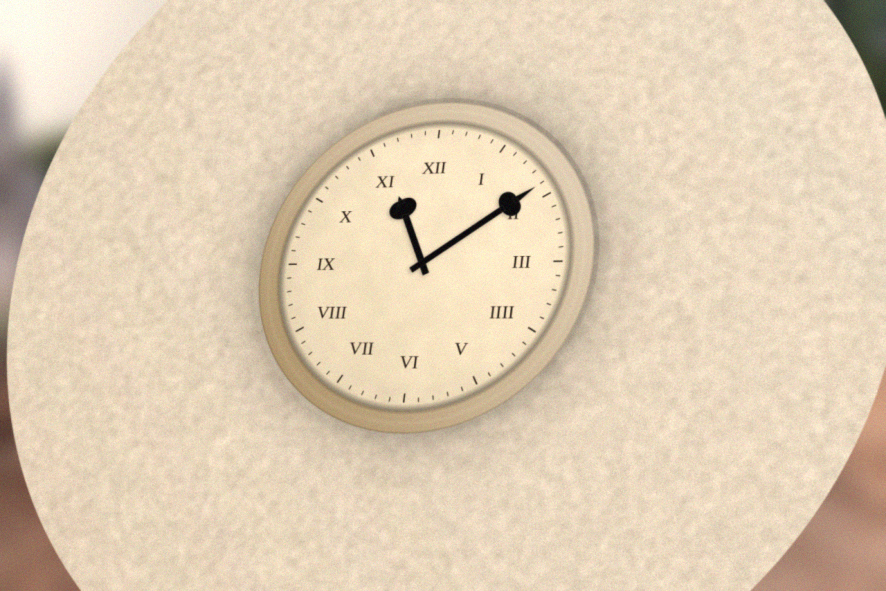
11 h 09 min
